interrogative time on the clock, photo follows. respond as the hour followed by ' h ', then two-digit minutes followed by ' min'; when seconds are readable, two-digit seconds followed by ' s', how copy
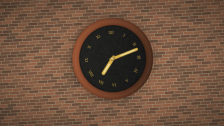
7 h 12 min
